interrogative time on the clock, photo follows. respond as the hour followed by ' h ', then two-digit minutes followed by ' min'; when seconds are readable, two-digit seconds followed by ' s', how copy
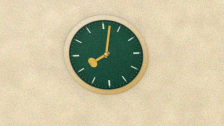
8 h 02 min
